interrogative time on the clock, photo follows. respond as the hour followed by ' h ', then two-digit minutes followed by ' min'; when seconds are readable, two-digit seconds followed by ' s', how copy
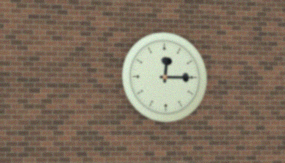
12 h 15 min
